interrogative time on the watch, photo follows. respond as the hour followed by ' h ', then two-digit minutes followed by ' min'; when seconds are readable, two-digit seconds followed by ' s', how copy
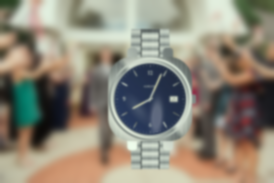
8 h 04 min
